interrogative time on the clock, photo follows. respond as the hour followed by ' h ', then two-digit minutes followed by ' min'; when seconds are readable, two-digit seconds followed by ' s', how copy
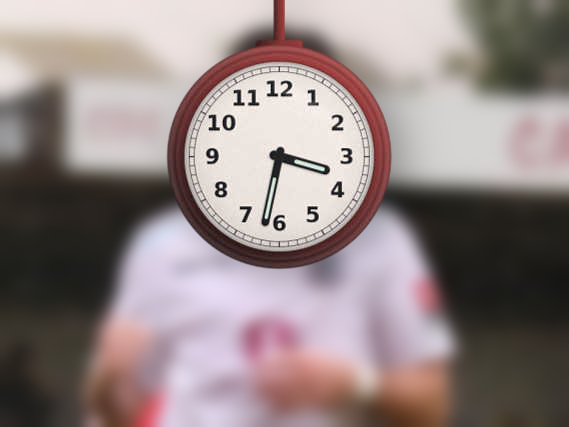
3 h 32 min
